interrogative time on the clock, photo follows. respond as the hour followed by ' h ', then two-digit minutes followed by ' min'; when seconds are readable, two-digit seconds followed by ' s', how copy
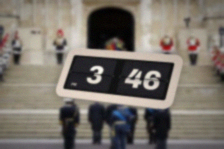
3 h 46 min
